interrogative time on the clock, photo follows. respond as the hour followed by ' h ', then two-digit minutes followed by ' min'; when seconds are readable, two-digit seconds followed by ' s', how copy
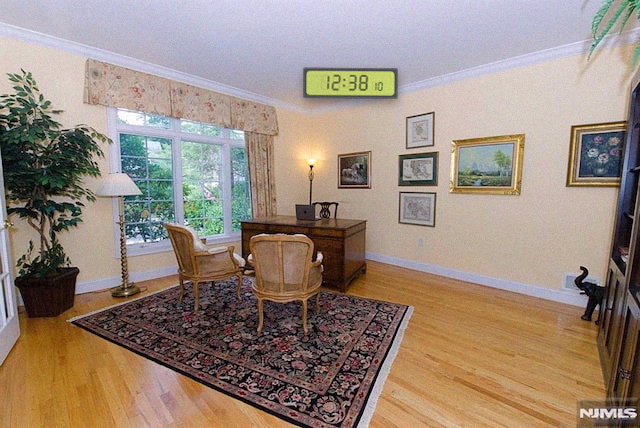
12 h 38 min 10 s
